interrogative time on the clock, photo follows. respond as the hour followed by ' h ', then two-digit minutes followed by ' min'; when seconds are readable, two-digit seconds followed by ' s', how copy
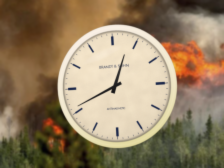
12 h 41 min
